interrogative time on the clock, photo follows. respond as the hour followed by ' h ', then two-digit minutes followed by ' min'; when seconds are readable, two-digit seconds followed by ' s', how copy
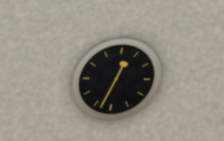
12 h 33 min
